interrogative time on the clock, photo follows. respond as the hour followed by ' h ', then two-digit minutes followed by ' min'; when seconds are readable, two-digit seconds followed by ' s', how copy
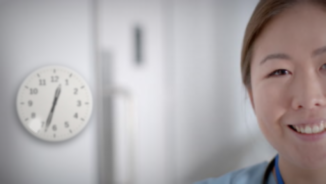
12 h 33 min
